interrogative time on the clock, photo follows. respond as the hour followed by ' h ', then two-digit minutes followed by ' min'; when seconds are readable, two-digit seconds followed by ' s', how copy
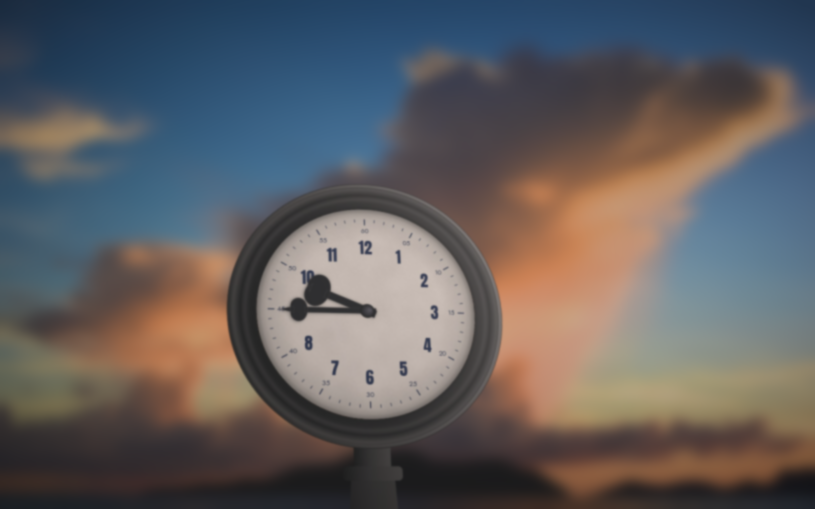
9 h 45 min
